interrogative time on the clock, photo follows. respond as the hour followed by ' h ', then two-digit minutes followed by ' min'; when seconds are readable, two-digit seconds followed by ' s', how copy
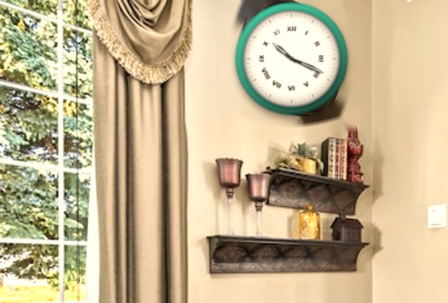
10 h 19 min
